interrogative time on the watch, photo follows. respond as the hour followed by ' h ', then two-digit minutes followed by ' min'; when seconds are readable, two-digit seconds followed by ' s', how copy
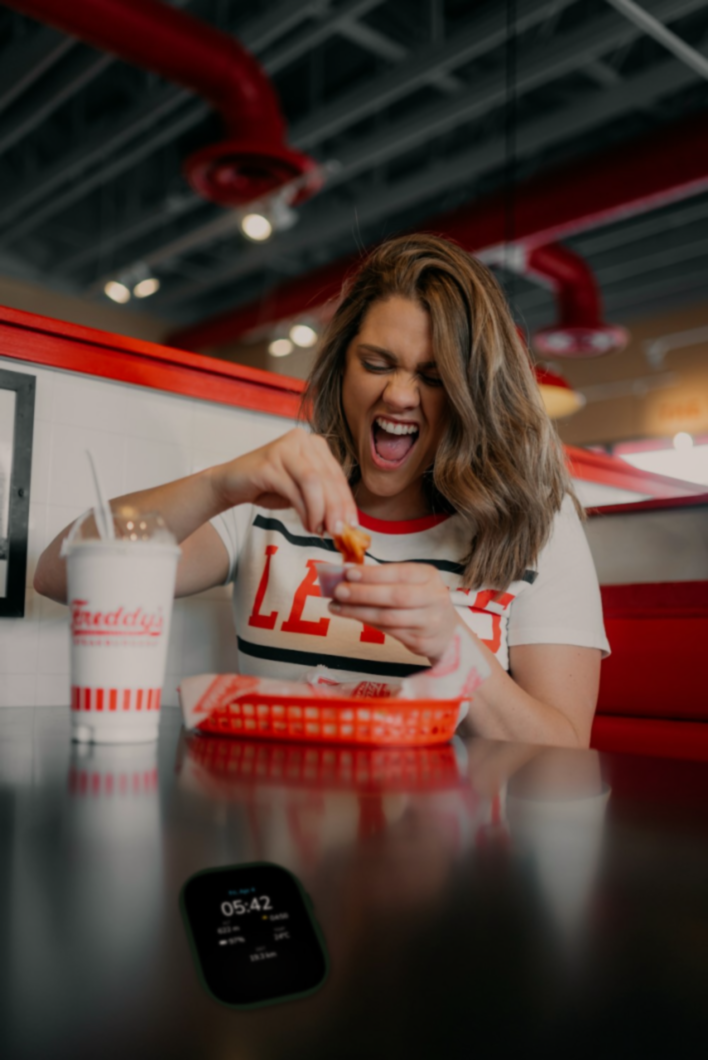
5 h 42 min
